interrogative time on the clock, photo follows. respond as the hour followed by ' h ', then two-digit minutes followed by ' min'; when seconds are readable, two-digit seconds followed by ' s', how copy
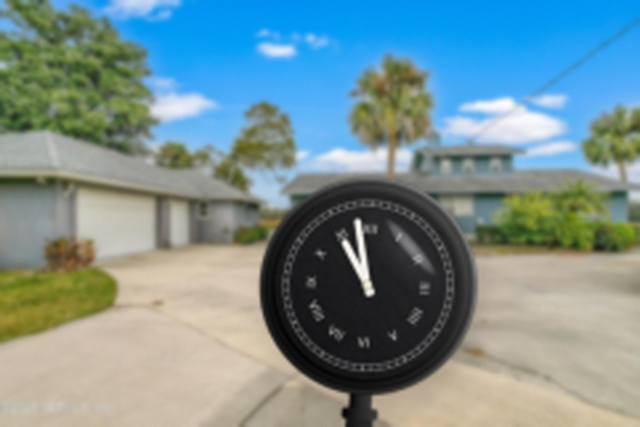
10 h 58 min
